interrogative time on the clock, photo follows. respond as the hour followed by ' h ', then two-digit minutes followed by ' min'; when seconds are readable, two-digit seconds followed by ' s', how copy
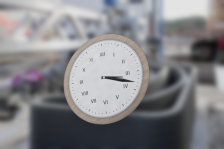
3 h 18 min
